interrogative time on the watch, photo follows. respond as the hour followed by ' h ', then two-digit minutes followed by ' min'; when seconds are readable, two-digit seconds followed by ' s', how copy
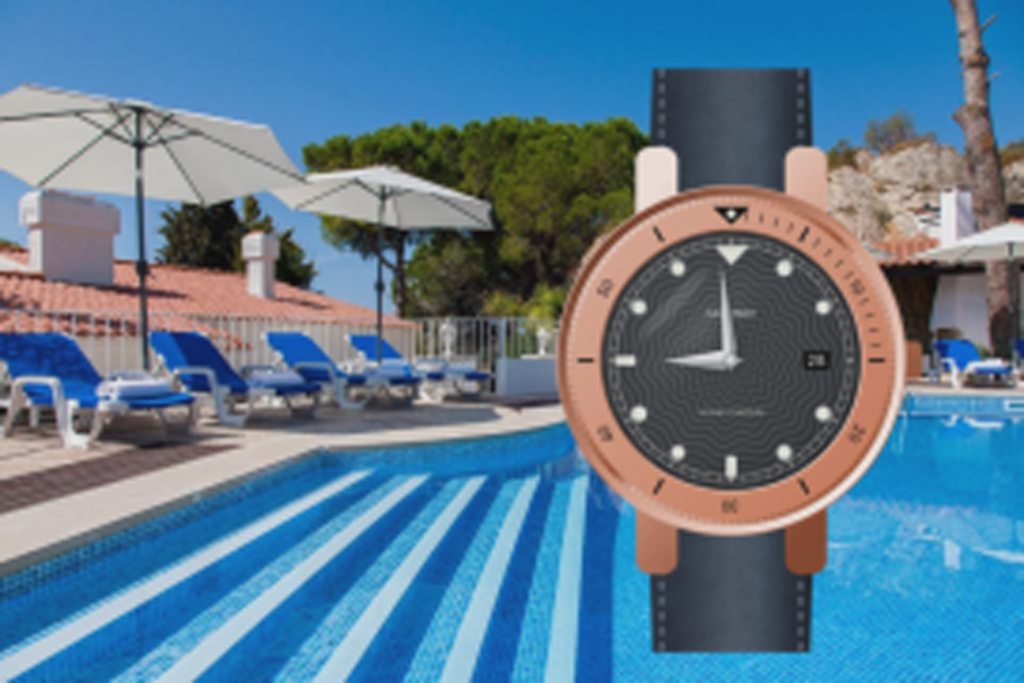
8 h 59 min
